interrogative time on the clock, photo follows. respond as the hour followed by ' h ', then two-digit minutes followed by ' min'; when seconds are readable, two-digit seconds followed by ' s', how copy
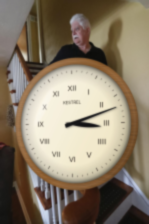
3 h 12 min
